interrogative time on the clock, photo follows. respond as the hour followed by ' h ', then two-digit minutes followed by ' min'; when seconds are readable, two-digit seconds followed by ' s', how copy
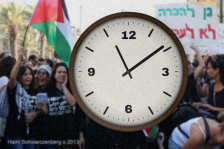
11 h 09 min
